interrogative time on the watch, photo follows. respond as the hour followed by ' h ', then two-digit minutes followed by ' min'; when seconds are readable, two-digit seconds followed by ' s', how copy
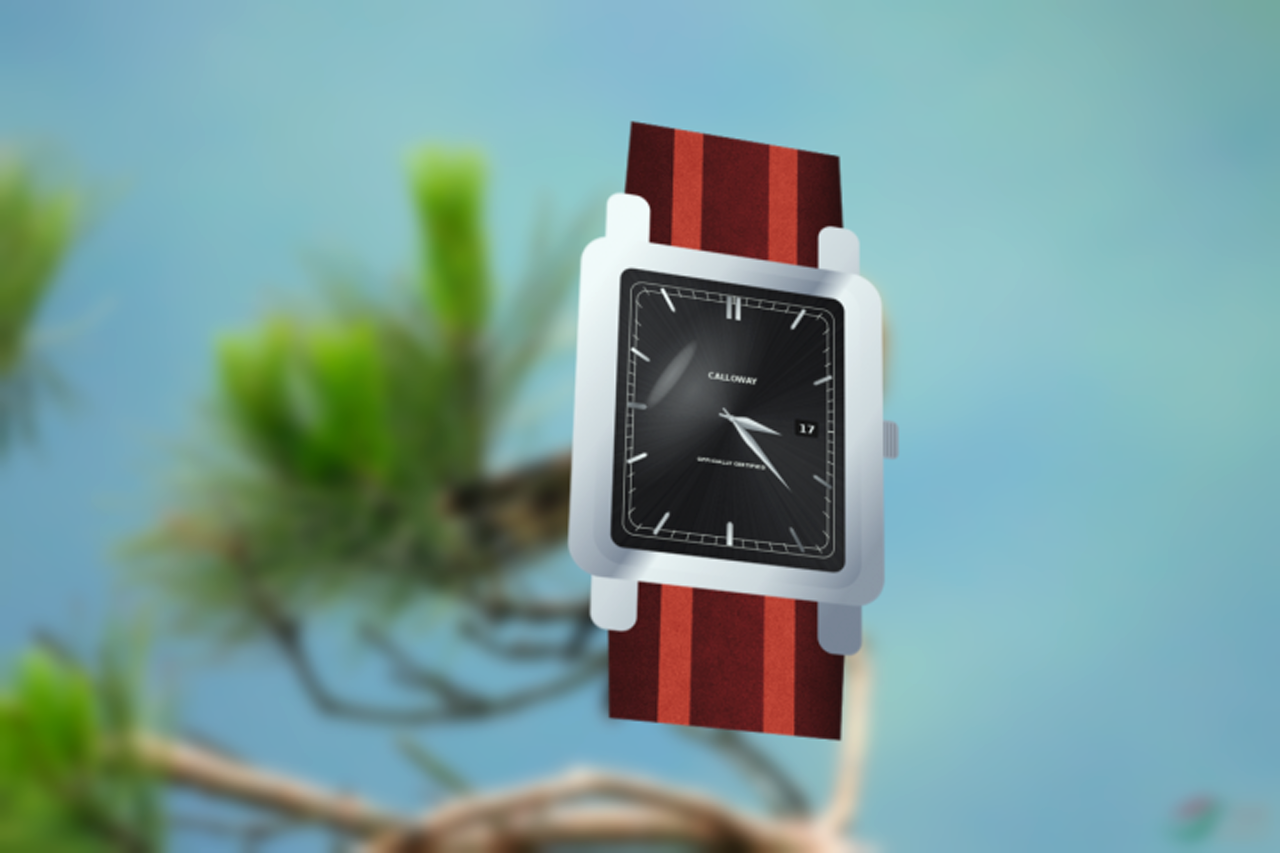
3 h 23 min
